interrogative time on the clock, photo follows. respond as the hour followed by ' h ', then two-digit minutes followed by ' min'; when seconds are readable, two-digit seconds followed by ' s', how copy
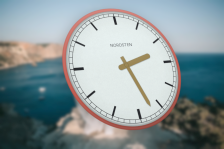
2 h 27 min
